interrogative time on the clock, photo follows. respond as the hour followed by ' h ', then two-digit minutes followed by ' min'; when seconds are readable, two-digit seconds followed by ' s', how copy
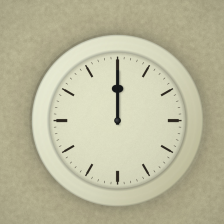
12 h 00 min
